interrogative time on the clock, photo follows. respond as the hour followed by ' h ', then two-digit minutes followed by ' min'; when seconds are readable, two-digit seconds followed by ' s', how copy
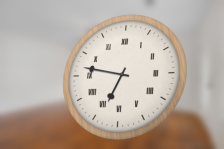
6 h 47 min
